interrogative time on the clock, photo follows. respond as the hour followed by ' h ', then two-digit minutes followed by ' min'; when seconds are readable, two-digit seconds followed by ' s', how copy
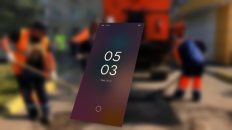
5 h 03 min
